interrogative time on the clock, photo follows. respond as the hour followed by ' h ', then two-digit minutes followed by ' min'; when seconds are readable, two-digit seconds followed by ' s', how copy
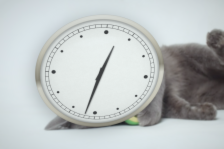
12 h 32 min
